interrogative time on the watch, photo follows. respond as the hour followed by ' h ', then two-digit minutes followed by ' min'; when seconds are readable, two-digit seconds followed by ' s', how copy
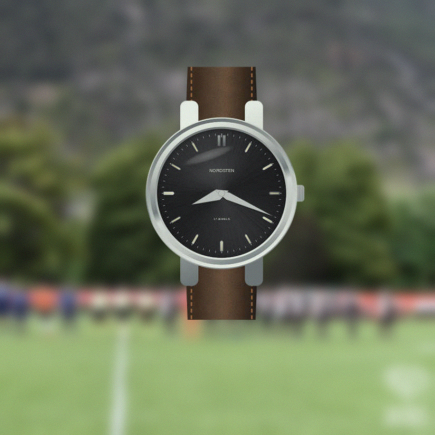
8 h 19 min
